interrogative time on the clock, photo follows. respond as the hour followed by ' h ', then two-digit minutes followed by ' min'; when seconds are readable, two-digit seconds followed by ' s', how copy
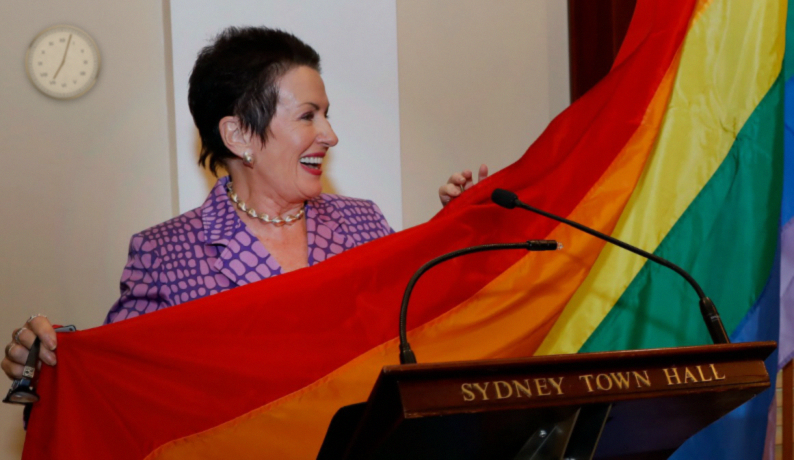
7 h 03 min
